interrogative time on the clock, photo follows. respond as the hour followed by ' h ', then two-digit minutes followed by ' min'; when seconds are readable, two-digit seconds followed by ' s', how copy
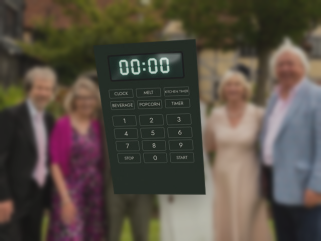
0 h 00 min
